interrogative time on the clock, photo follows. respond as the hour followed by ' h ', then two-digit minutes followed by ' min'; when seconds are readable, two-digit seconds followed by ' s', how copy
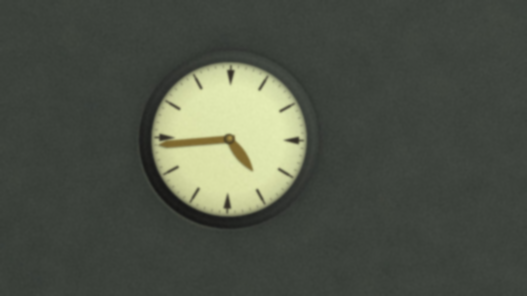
4 h 44 min
